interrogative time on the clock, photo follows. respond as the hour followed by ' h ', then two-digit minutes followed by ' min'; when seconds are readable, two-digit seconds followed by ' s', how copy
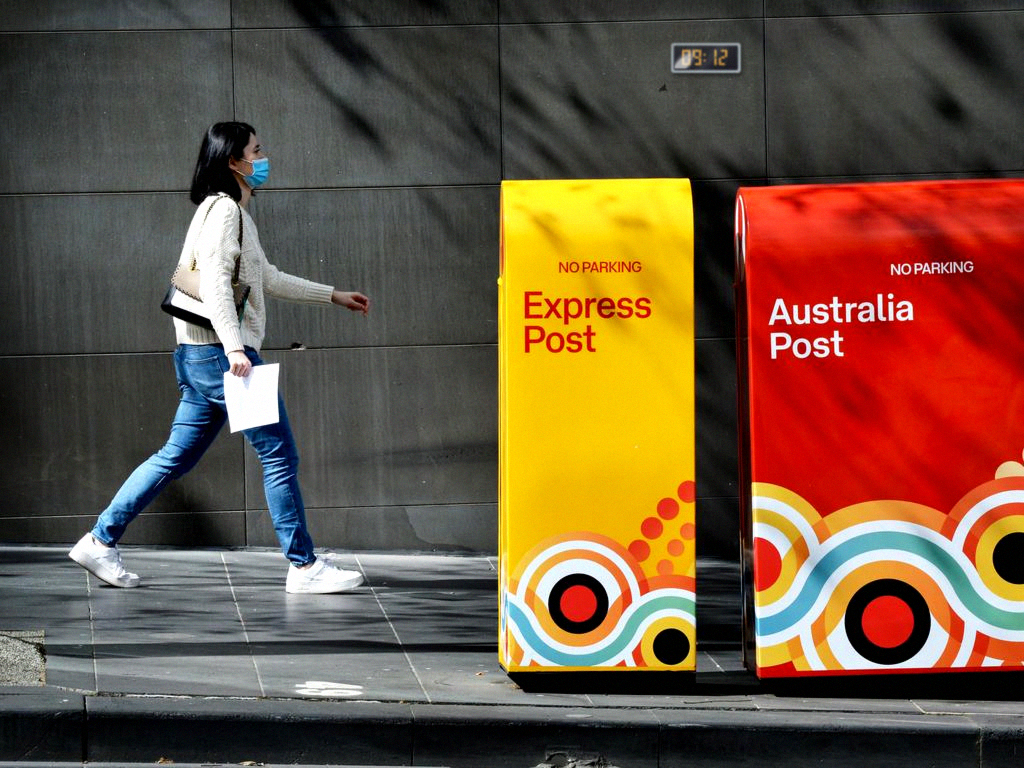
9 h 12 min
